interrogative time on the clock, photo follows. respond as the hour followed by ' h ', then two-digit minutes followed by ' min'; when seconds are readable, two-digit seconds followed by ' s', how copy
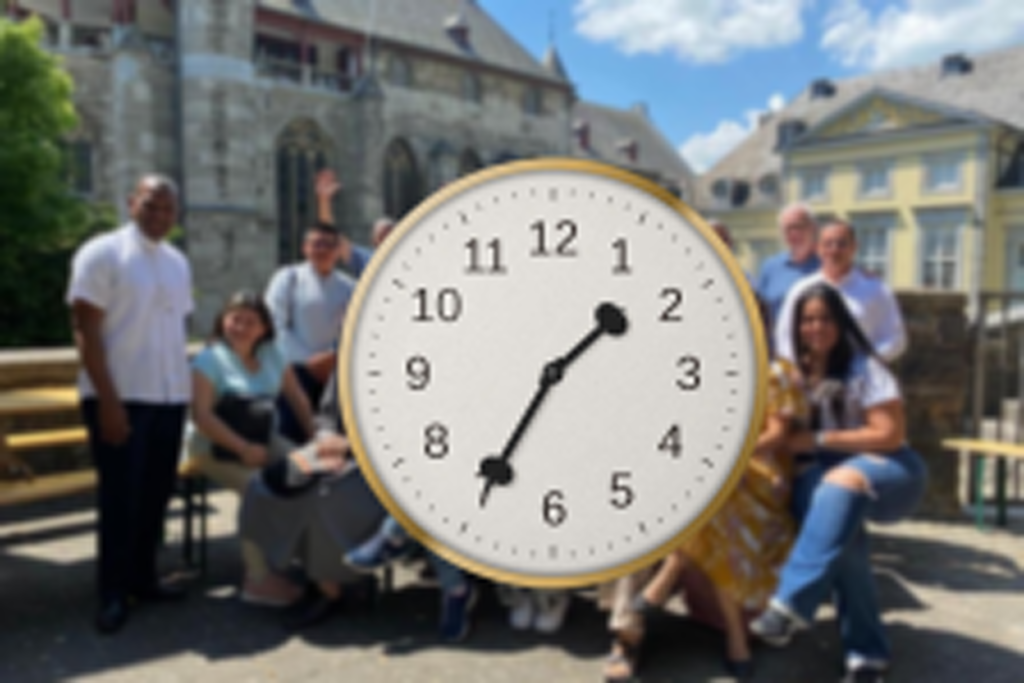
1 h 35 min
